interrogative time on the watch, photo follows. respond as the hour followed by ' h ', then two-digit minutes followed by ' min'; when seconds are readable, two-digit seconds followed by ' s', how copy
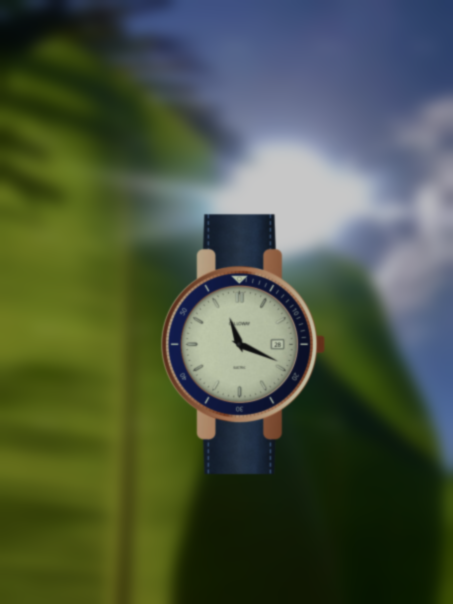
11 h 19 min
